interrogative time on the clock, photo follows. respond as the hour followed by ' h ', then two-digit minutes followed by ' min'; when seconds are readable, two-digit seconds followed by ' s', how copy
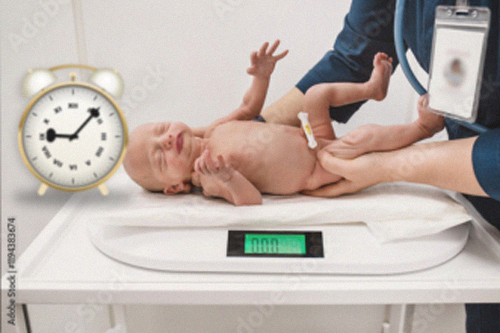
9 h 07 min
